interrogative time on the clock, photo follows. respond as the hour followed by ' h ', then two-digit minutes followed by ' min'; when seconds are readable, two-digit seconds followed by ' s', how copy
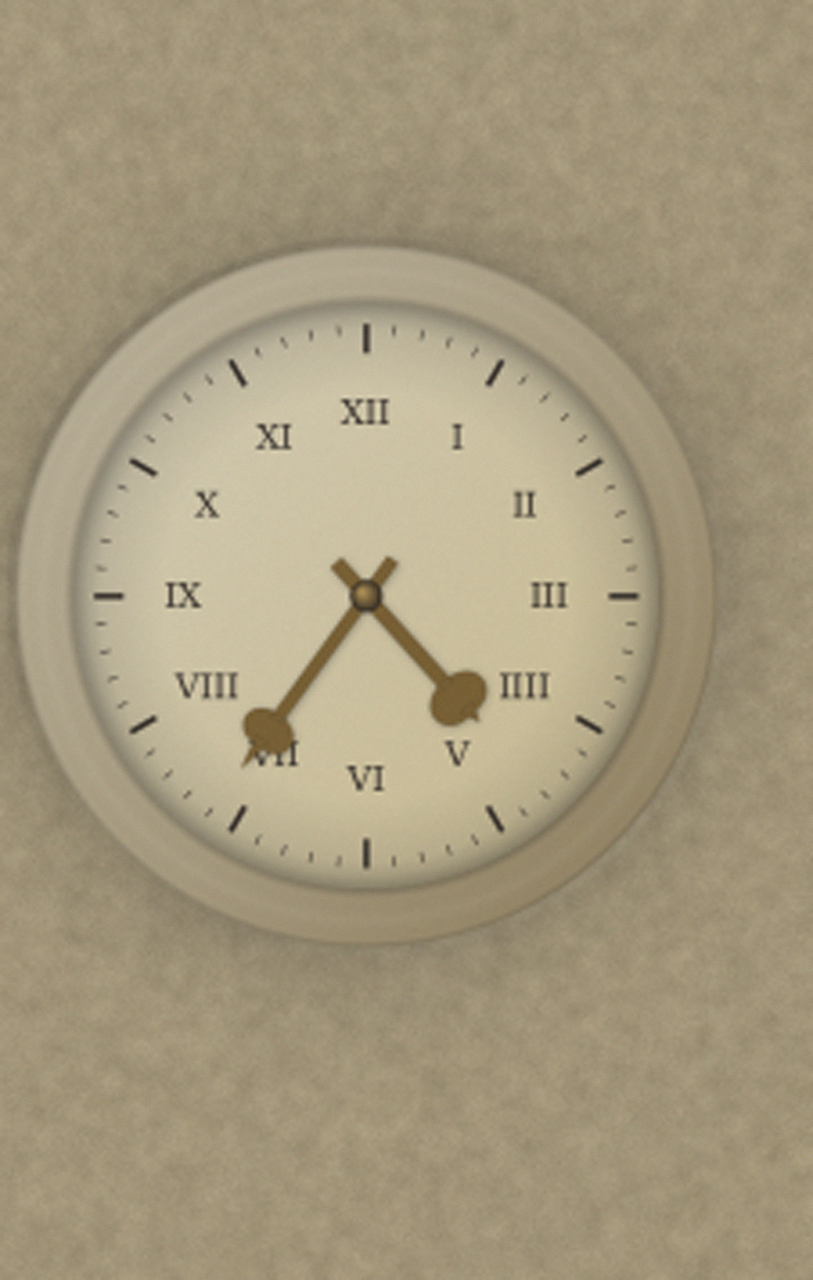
4 h 36 min
